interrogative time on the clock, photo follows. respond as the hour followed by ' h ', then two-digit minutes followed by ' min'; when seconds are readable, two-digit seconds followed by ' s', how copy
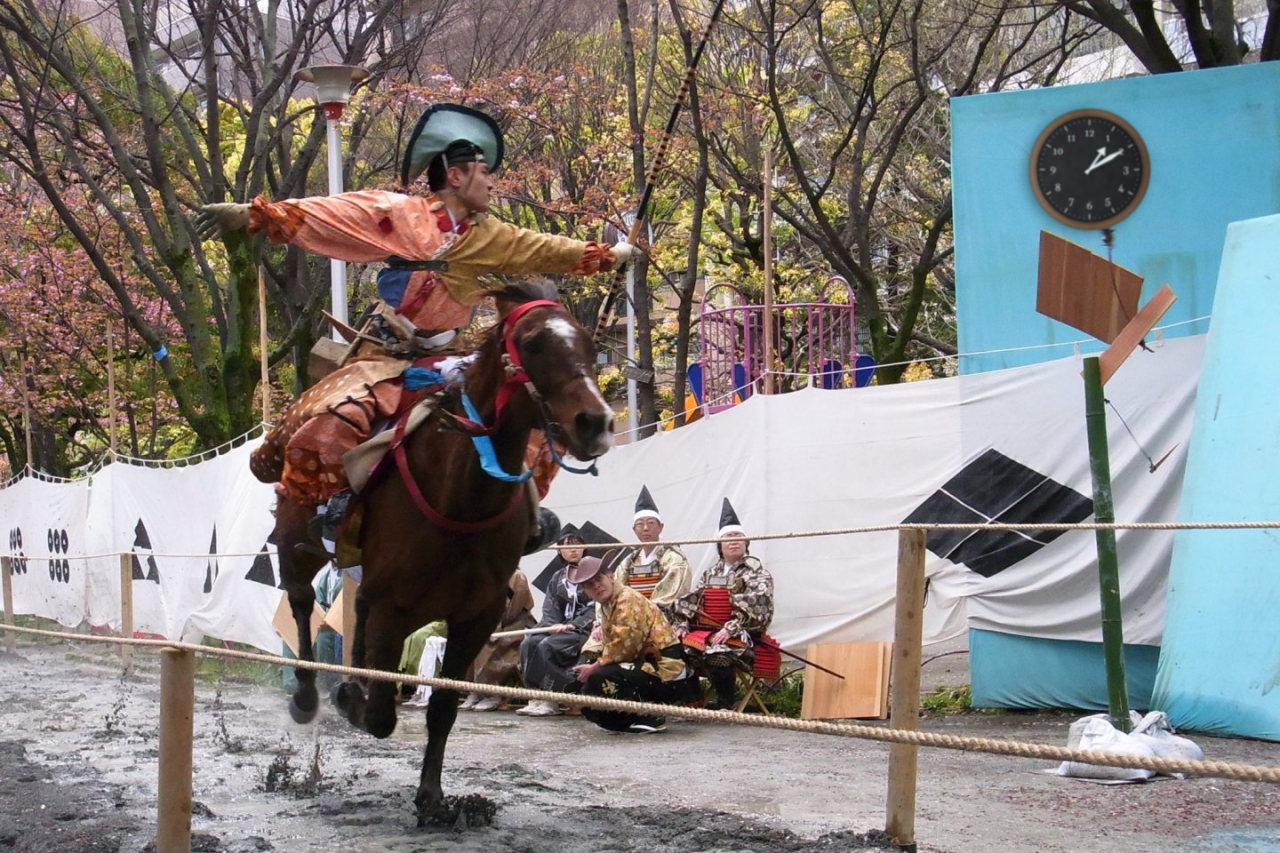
1 h 10 min
